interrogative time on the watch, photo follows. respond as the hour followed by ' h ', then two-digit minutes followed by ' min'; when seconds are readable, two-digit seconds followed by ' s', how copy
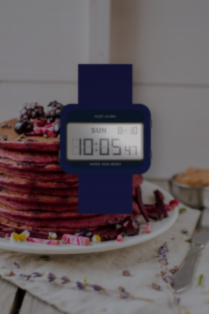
10 h 05 min 47 s
